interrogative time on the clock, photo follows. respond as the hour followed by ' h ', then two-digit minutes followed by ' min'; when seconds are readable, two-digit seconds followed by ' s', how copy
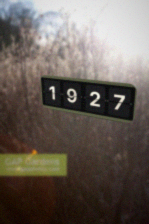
19 h 27 min
